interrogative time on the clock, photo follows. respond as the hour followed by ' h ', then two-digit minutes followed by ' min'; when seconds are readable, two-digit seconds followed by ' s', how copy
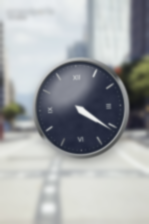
4 h 21 min
